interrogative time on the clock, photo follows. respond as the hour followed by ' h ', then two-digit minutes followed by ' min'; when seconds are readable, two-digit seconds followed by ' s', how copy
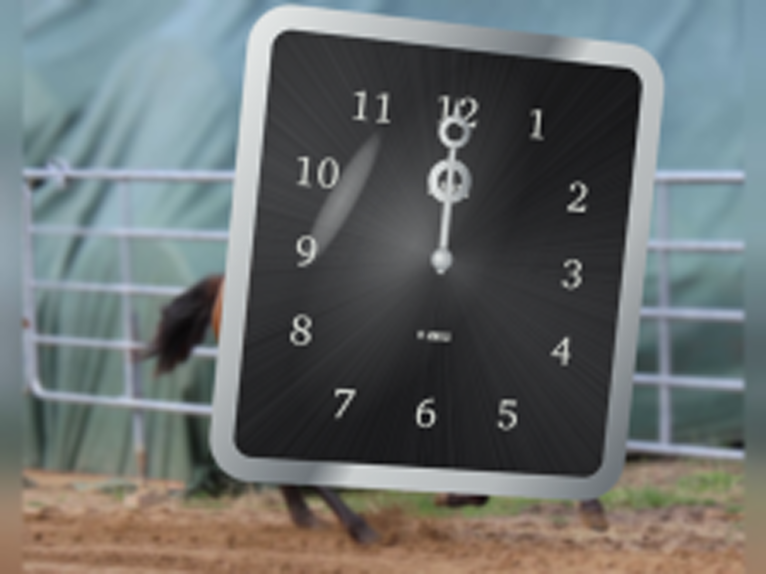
12 h 00 min
